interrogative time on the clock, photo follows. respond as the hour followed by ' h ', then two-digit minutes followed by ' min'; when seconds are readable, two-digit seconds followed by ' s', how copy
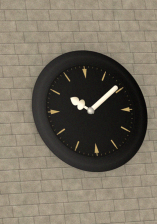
10 h 09 min
